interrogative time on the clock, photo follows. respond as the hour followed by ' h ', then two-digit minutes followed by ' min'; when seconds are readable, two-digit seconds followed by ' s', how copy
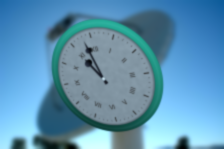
10 h 58 min
